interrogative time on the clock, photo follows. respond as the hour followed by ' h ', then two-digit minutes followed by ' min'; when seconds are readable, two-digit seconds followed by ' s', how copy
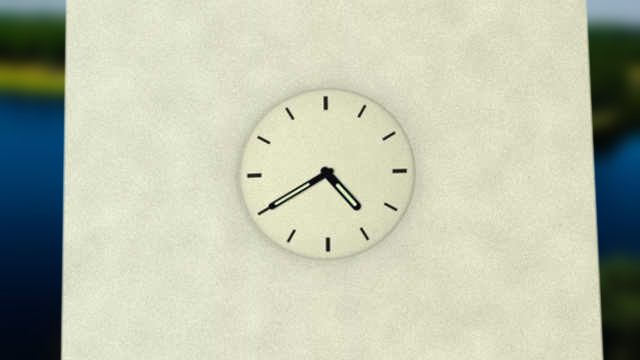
4 h 40 min
